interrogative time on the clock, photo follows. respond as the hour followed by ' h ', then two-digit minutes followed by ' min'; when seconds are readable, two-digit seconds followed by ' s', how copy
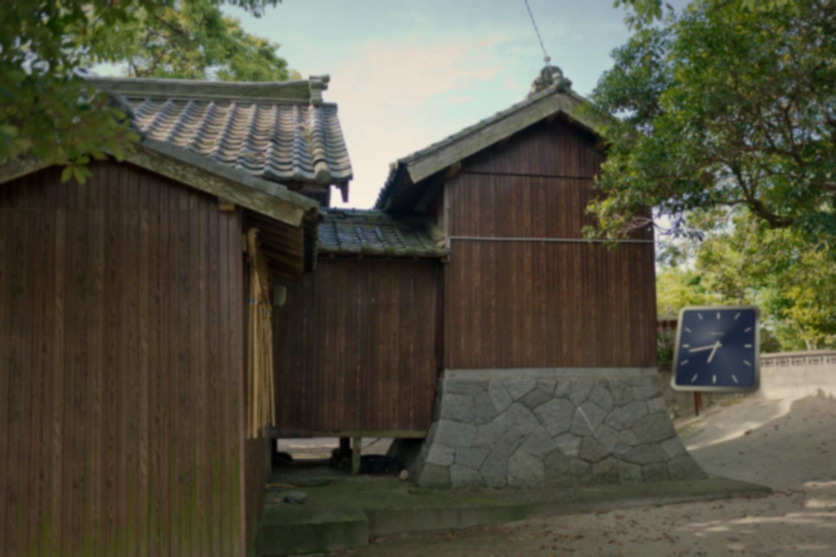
6 h 43 min
